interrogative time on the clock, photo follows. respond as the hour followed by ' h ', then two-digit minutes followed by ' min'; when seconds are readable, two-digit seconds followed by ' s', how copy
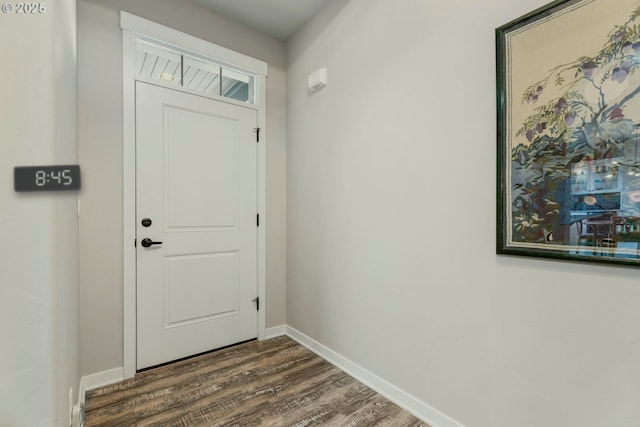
8 h 45 min
